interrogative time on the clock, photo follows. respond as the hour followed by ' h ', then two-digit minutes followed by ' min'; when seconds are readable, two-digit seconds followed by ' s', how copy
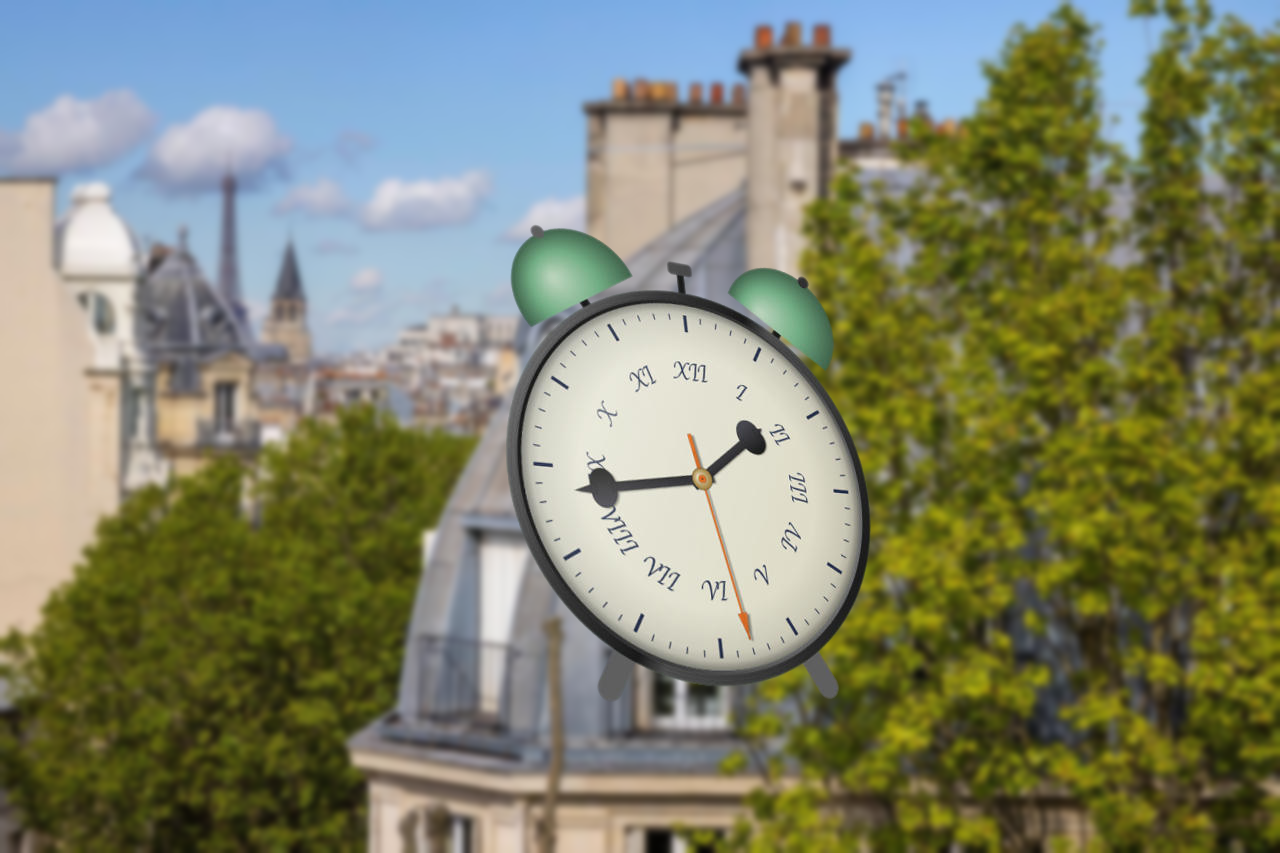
1 h 43 min 28 s
